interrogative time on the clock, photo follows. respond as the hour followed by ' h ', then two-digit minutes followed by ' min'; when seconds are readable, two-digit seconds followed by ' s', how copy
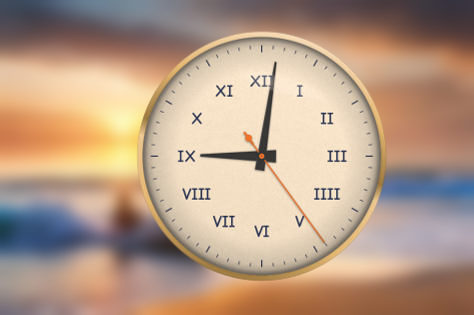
9 h 01 min 24 s
